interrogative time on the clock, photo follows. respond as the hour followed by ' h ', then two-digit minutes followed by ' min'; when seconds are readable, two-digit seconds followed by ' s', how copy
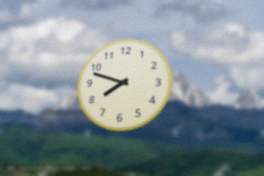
7 h 48 min
